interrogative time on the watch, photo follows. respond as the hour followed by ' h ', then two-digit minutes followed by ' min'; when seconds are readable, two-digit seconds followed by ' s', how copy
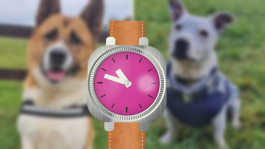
10 h 48 min
